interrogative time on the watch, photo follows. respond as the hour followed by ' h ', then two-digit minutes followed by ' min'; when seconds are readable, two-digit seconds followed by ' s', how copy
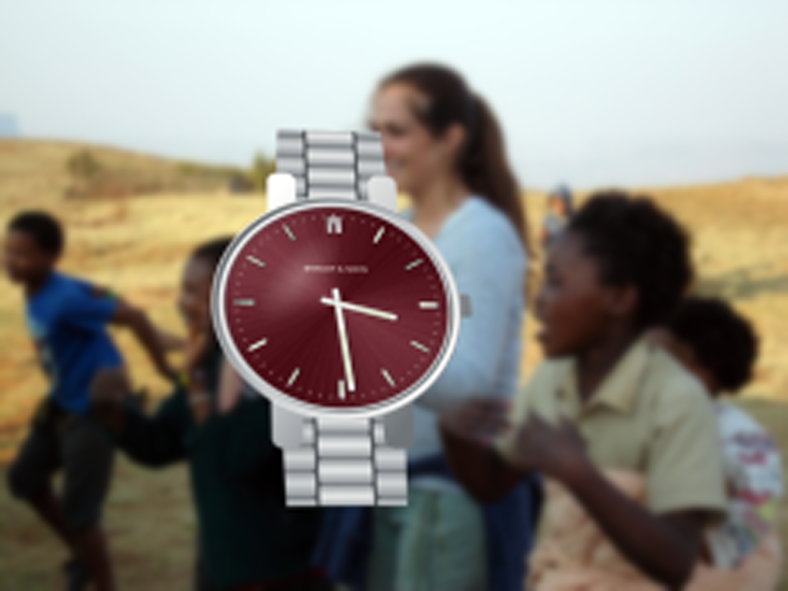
3 h 29 min
